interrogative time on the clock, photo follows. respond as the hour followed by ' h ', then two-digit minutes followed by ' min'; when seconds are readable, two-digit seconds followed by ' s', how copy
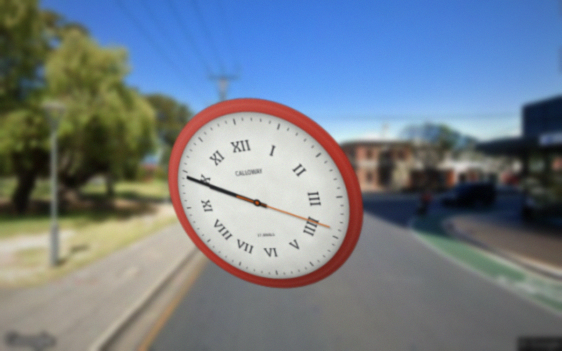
9 h 49 min 19 s
